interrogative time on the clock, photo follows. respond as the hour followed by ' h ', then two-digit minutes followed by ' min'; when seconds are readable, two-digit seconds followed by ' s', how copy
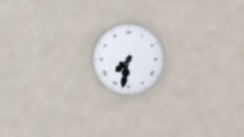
7 h 32 min
